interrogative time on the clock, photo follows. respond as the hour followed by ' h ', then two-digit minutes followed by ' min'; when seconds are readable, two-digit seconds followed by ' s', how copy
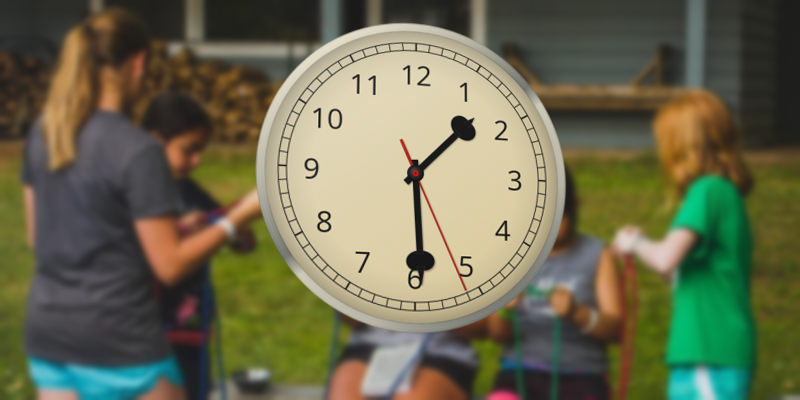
1 h 29 min 26 s
